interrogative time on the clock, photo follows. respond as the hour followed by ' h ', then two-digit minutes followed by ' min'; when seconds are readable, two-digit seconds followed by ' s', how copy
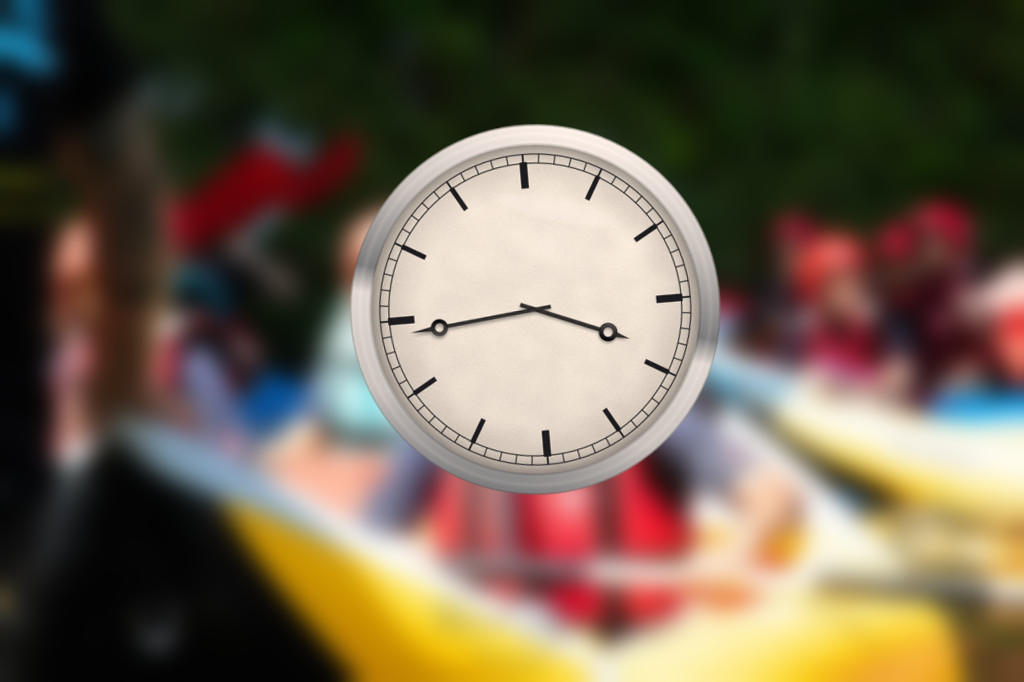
3 h 44 min
